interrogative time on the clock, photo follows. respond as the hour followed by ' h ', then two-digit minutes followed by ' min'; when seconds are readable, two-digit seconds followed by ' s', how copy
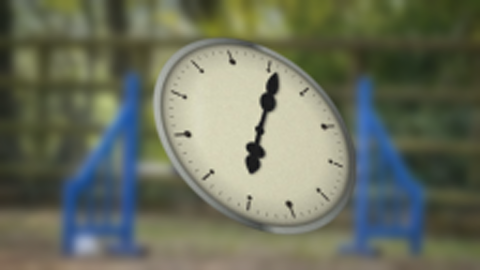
7 h 06 min
